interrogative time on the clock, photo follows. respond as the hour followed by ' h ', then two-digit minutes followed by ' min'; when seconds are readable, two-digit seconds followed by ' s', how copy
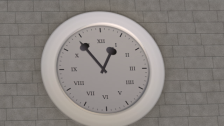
12 h 54 min
